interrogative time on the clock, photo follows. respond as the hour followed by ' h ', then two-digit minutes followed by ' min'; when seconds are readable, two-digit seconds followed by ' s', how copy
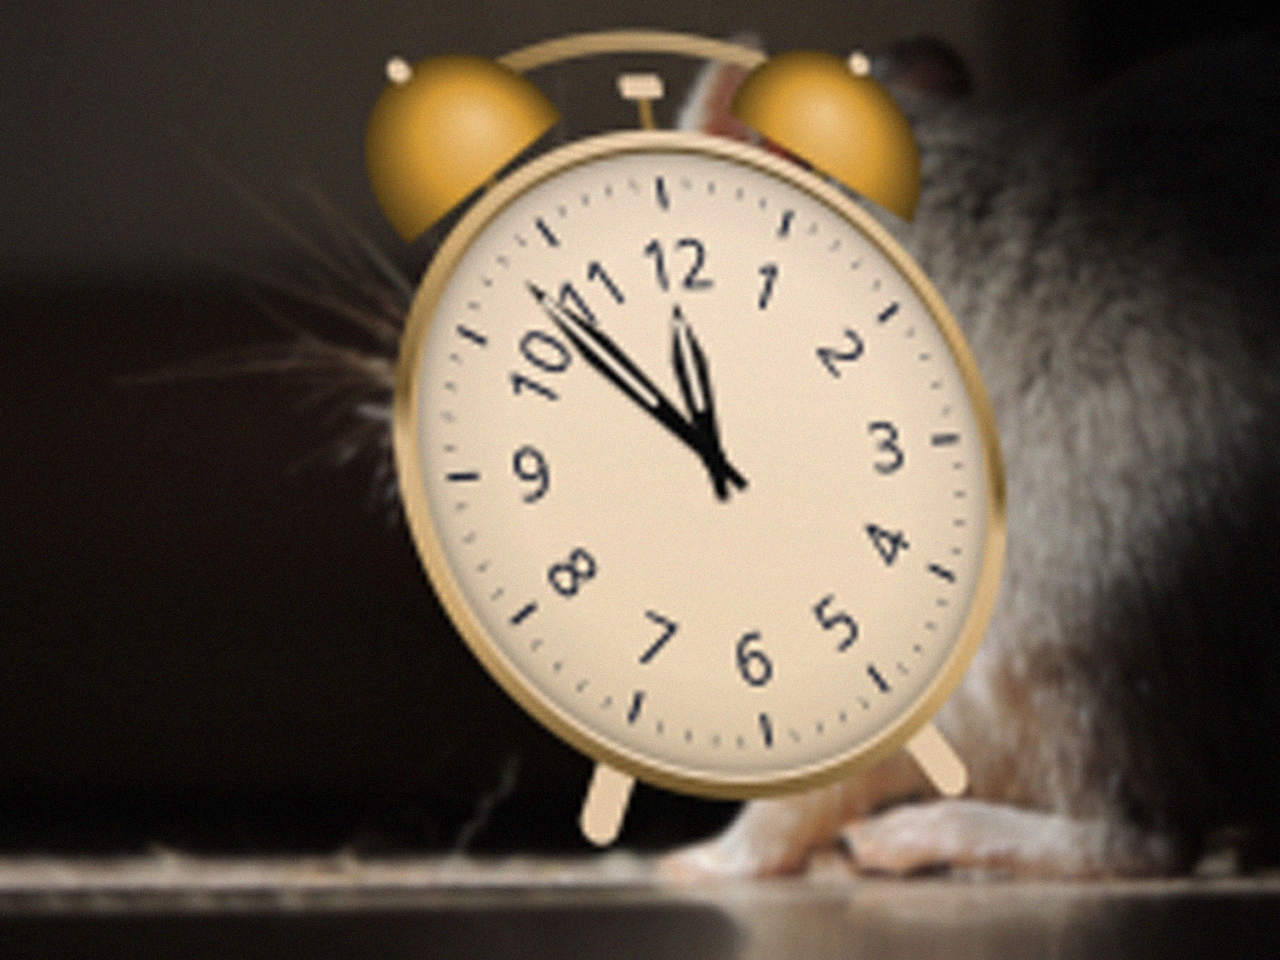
11 h 53 min
